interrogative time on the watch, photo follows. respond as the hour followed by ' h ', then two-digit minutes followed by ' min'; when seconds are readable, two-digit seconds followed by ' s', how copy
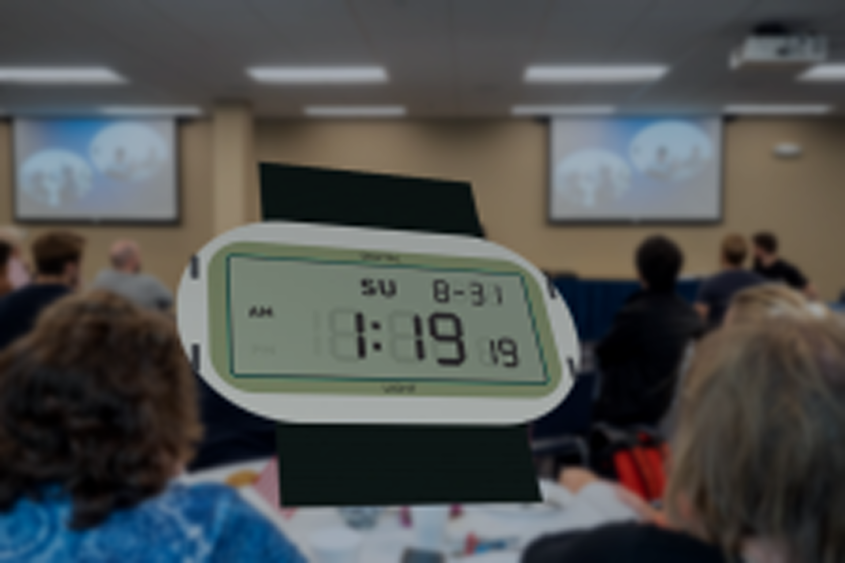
1 h 19 min 19 s
